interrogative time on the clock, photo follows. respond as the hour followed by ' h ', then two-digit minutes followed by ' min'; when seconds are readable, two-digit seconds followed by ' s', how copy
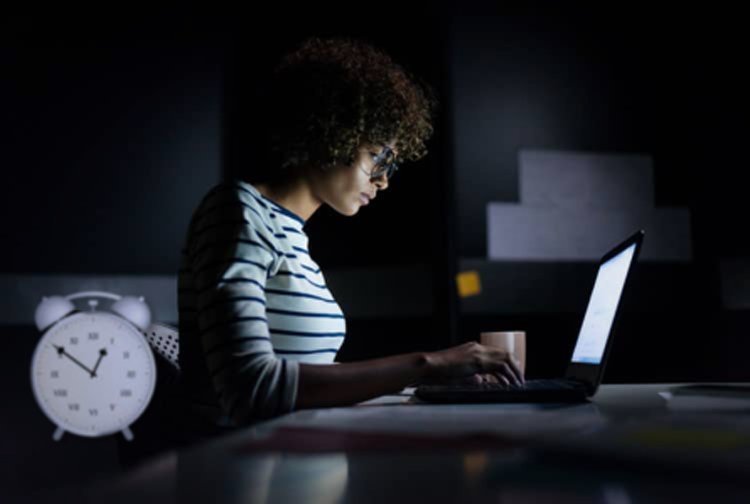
12 h 51 min
